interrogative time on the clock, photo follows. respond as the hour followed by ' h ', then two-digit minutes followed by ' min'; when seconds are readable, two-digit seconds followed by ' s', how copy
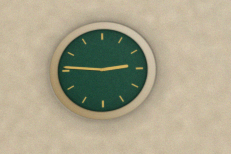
2 h 46 min
